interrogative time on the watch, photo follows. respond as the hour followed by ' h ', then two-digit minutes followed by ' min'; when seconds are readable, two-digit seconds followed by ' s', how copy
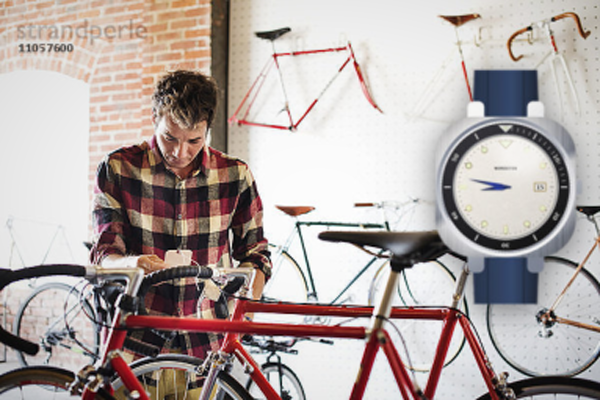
8 h 47 min
